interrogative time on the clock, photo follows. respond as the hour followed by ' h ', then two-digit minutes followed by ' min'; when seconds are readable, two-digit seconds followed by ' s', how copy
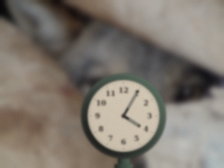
4 h 05 min
